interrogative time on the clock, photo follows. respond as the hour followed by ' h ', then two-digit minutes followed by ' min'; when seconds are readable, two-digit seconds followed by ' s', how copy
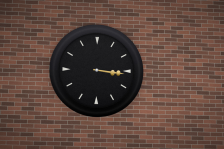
3 h 16 min
